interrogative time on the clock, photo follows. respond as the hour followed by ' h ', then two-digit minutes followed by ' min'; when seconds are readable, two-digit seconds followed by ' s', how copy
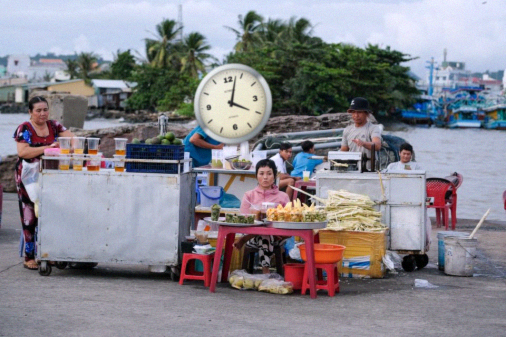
4 h 03 min
